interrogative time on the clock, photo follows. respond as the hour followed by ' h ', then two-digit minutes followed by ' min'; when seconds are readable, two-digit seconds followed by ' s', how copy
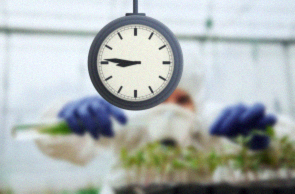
8 h 46 min
